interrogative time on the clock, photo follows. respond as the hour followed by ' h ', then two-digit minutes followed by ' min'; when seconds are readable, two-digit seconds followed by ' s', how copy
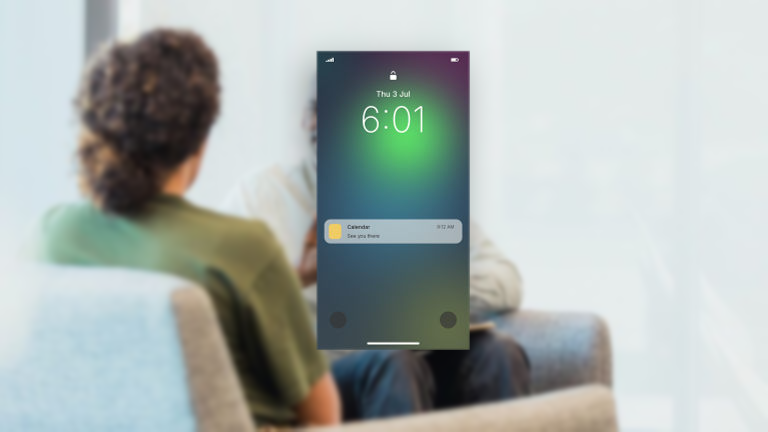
6 h 01 min
